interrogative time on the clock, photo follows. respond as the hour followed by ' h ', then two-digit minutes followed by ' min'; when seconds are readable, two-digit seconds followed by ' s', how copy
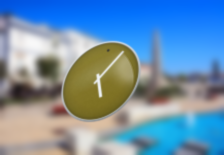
5 h 05 min
